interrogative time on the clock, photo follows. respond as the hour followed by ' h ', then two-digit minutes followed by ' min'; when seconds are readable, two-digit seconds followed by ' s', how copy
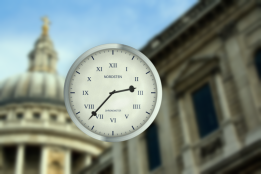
2 h 37 min
